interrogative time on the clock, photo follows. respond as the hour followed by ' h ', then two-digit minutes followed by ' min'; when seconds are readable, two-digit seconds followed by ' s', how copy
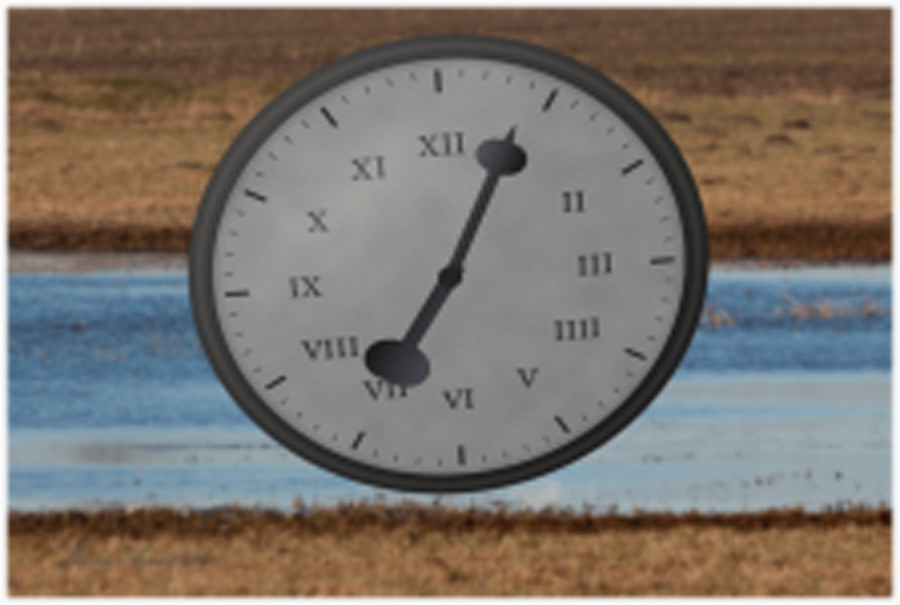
7 h 04 min
